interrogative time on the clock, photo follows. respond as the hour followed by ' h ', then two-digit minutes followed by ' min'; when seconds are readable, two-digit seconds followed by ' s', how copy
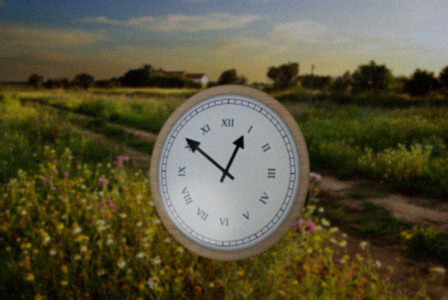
12 h 51 min
